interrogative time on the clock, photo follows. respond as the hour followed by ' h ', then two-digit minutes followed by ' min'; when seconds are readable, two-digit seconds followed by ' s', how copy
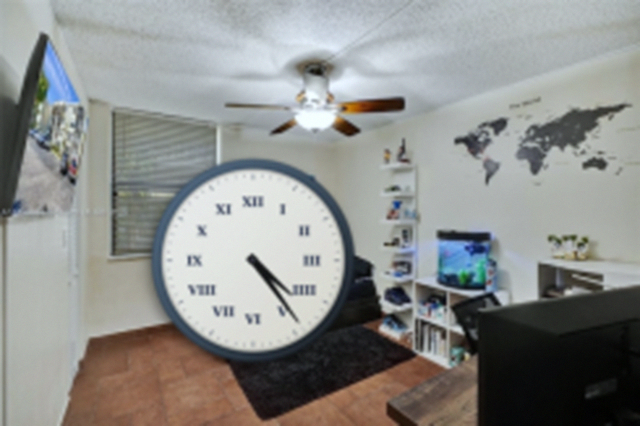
4 h 24 min
